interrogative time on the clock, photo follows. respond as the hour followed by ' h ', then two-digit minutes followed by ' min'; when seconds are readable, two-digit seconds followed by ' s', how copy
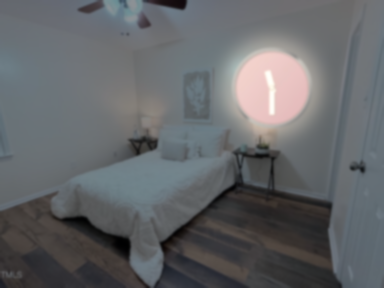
11 h 30 min
